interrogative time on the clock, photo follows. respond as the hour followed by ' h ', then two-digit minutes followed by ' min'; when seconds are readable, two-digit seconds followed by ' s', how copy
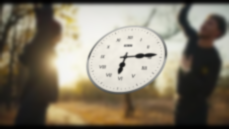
6 h 14 min
